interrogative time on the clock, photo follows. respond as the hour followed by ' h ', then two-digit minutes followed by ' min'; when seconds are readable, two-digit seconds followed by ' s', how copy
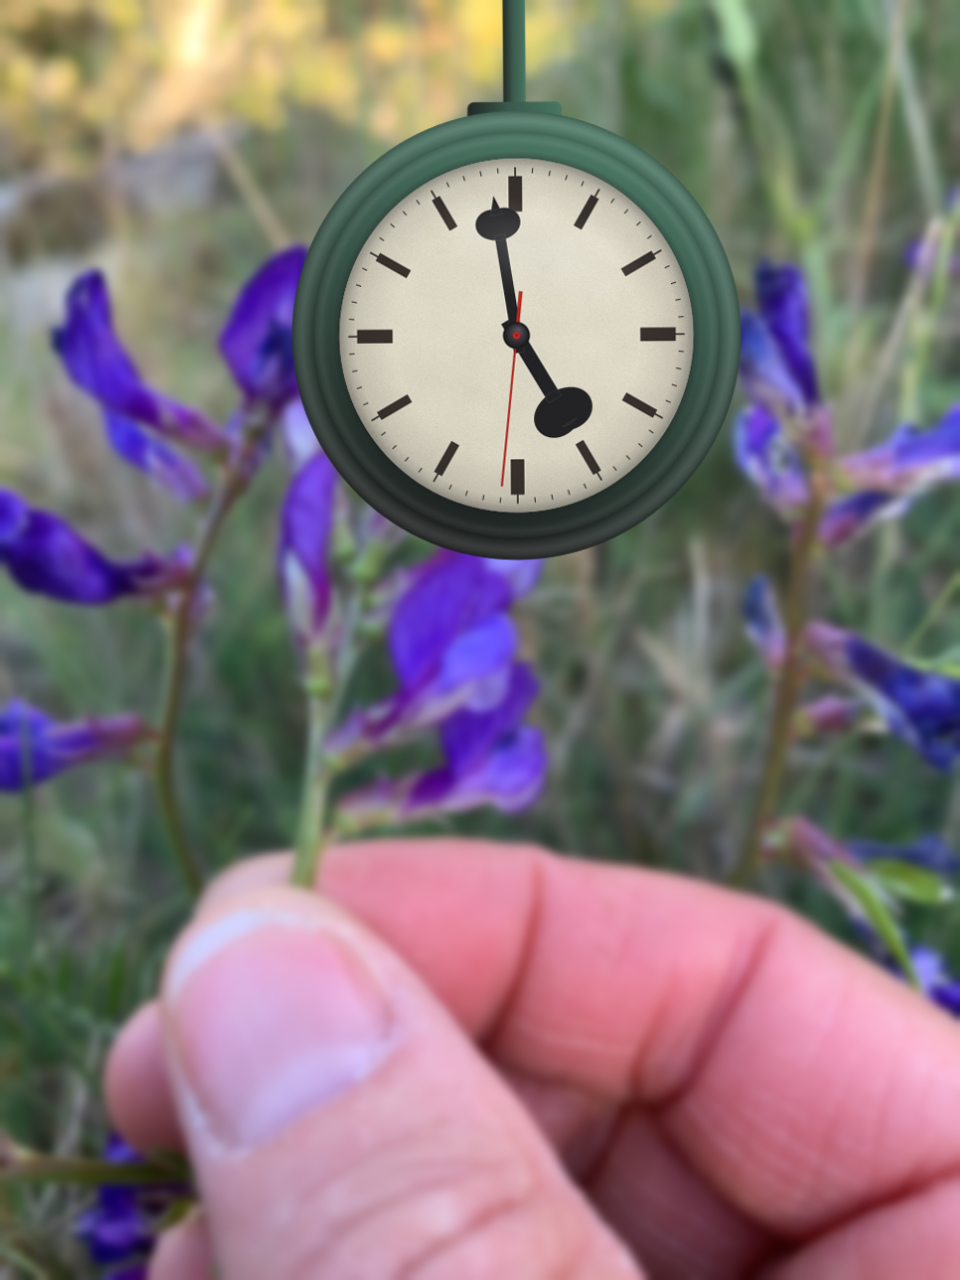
4 h 58 min 31 s
